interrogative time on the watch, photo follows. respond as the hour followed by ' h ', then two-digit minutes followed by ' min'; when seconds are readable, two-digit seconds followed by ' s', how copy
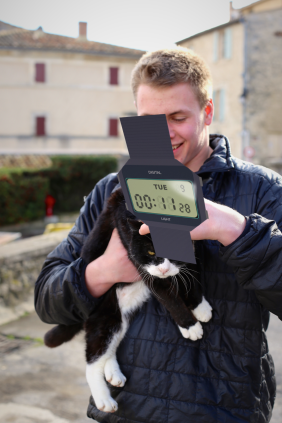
0 h 11 min 28 s
